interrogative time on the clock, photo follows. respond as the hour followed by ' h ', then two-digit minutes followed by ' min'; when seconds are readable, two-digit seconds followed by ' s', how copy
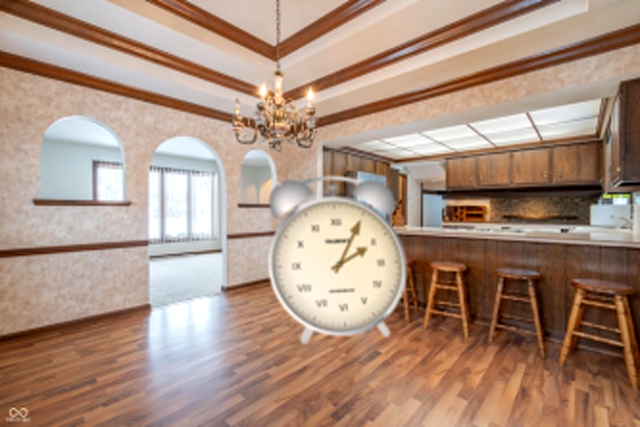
2 h 05 min
